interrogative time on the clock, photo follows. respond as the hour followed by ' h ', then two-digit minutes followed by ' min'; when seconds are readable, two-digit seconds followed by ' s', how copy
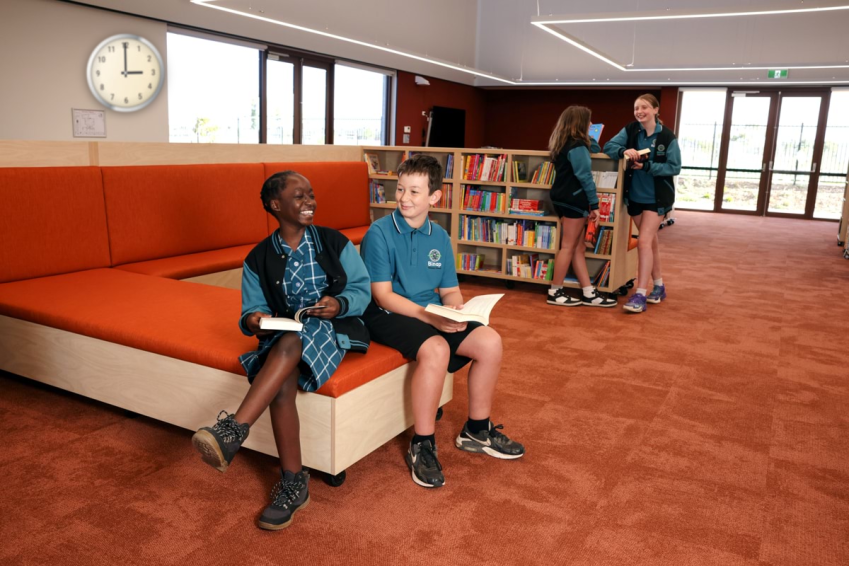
3 h 00 min
